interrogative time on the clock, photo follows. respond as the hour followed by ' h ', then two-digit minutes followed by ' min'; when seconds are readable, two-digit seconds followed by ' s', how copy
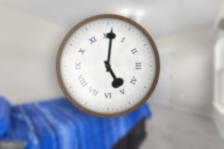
5 h 01 min
